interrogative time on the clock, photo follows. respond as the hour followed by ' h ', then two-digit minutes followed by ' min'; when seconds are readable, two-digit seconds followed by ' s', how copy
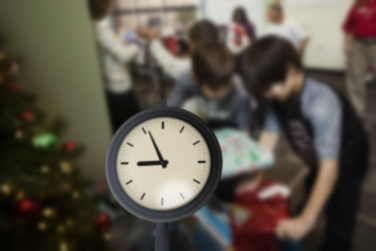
8 h 56 min
